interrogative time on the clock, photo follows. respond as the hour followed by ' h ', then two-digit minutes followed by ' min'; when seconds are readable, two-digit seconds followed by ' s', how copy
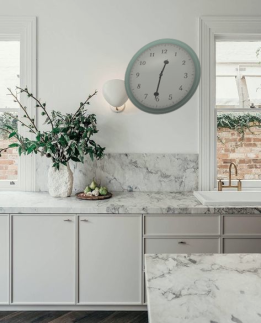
12 h 31 min
